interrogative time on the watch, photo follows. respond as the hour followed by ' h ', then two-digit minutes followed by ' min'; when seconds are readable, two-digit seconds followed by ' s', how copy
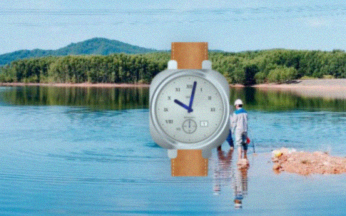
10 h 02 min
